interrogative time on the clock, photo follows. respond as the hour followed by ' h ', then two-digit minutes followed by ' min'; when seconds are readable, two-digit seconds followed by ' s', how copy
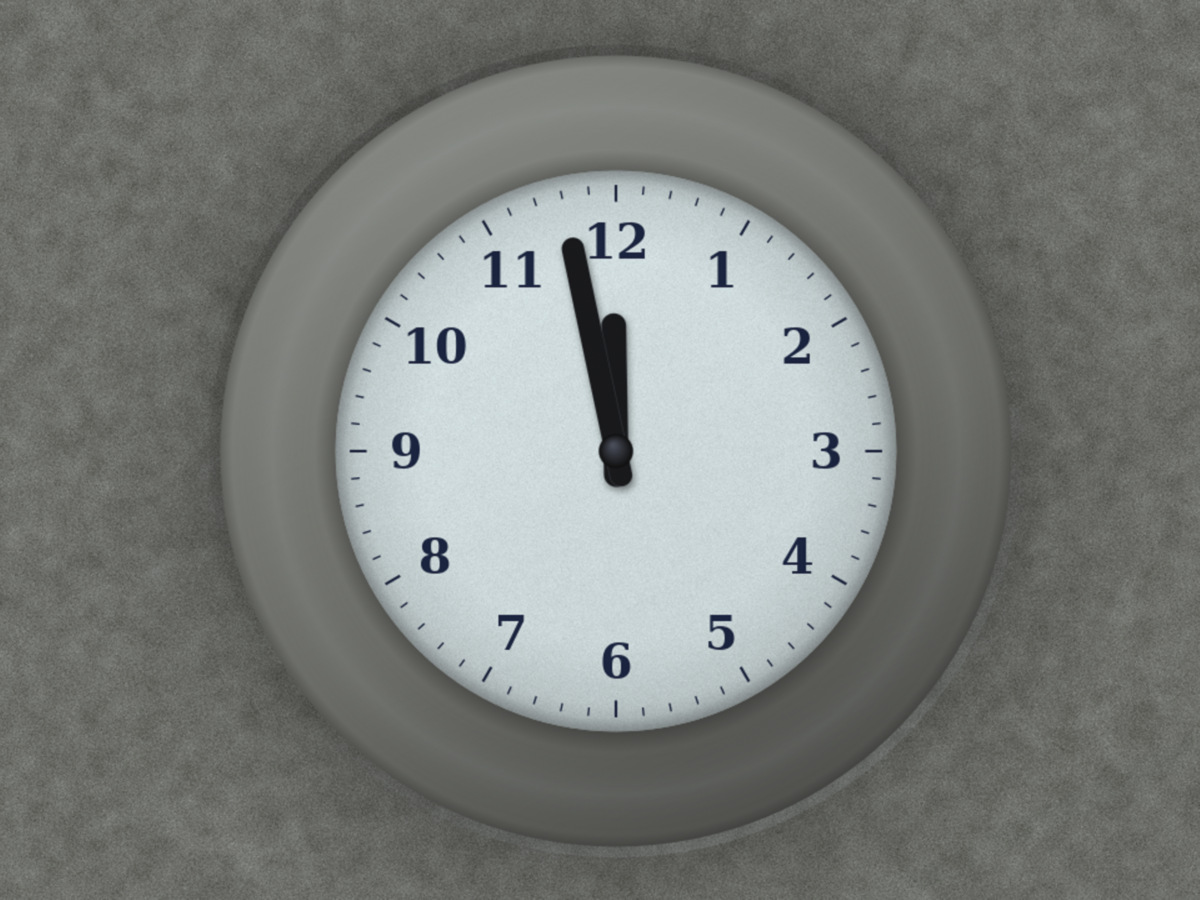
11 h 58 min
